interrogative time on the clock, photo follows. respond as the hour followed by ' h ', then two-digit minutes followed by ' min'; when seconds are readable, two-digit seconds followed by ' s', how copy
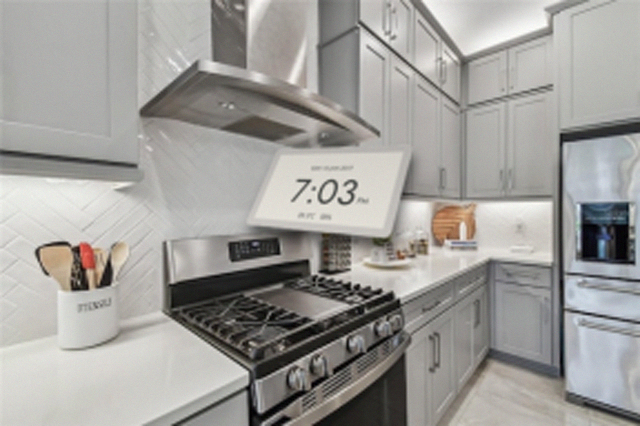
7 h 03 min
